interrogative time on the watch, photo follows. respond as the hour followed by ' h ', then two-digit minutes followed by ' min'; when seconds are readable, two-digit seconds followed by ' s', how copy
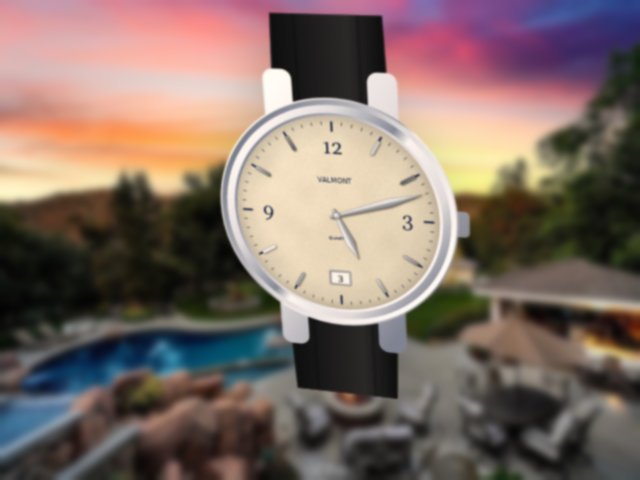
5 h 12 min
